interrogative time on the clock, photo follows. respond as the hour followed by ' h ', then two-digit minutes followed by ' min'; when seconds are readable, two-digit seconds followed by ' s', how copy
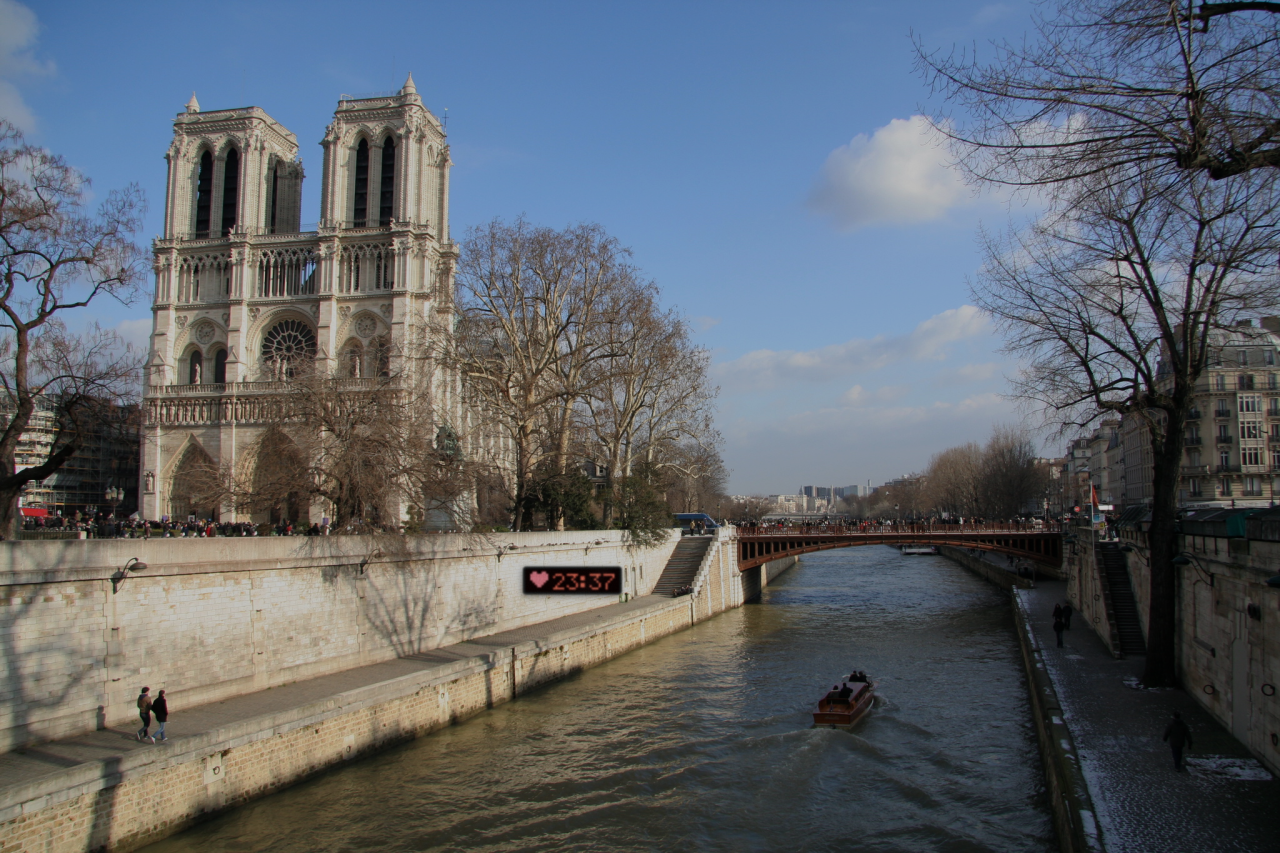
23 h 37 min
